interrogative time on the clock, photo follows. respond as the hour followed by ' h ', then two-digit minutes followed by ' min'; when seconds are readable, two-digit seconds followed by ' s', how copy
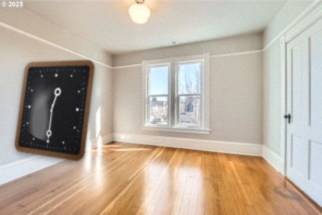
12 h 30 min
